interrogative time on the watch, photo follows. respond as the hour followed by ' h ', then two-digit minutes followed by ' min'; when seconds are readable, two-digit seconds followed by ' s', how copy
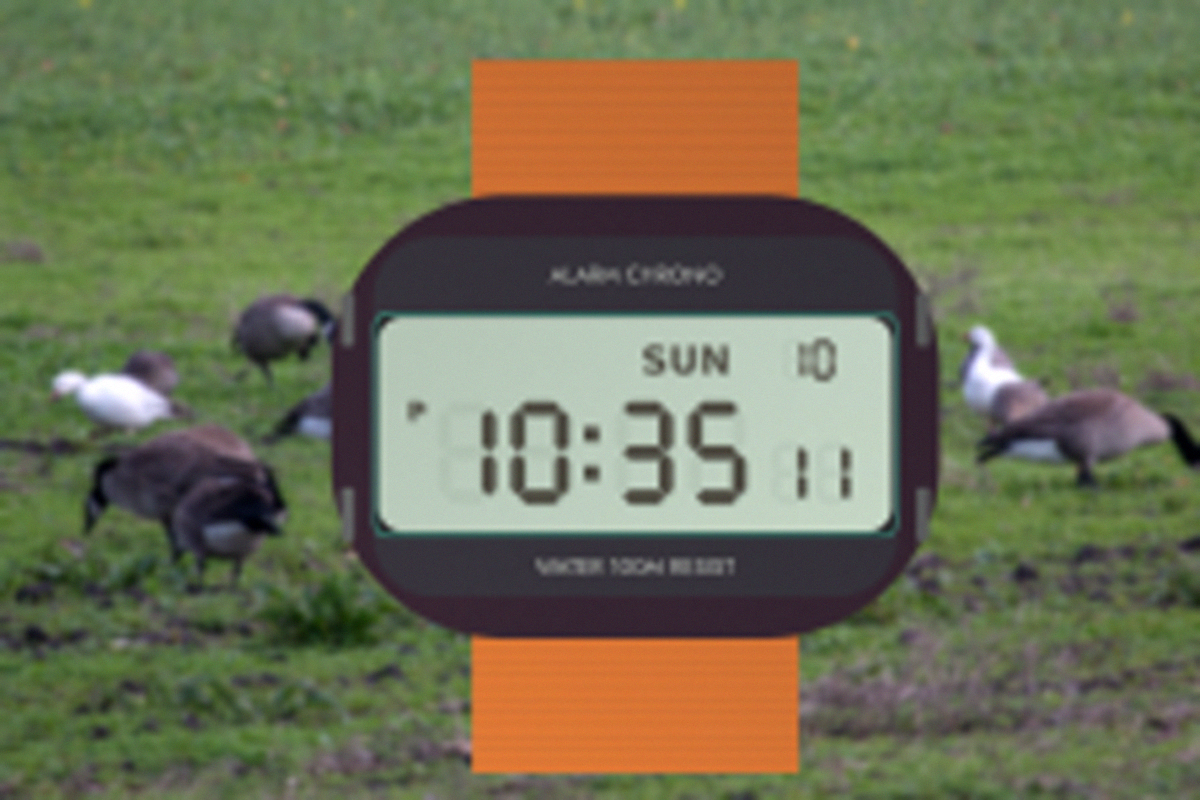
10 h 35 min 11 s
